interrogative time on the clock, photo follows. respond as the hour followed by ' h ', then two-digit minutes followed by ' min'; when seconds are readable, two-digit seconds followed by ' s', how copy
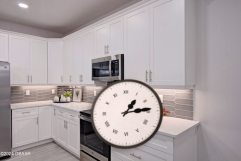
1 h 14 min
